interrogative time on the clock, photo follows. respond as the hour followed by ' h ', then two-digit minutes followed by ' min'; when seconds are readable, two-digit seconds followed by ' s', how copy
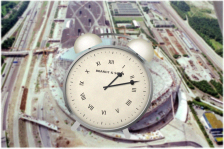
1 h 12 min
